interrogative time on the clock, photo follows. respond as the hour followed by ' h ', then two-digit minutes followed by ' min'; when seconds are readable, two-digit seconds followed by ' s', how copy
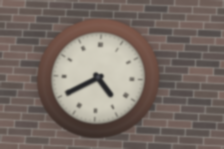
4 h 40 min
